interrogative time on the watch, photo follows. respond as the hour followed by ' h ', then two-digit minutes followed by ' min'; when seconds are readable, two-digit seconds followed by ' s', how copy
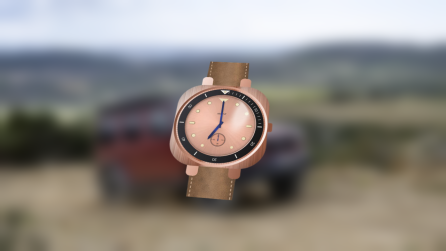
7 h 00 min
